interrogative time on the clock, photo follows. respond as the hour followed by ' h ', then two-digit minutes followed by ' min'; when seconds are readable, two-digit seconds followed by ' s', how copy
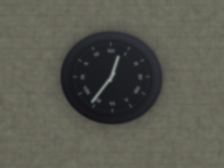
12 h 36 min
